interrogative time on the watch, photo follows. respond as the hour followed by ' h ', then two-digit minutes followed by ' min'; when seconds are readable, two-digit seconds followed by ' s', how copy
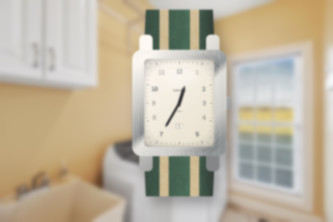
12 h 35 min
